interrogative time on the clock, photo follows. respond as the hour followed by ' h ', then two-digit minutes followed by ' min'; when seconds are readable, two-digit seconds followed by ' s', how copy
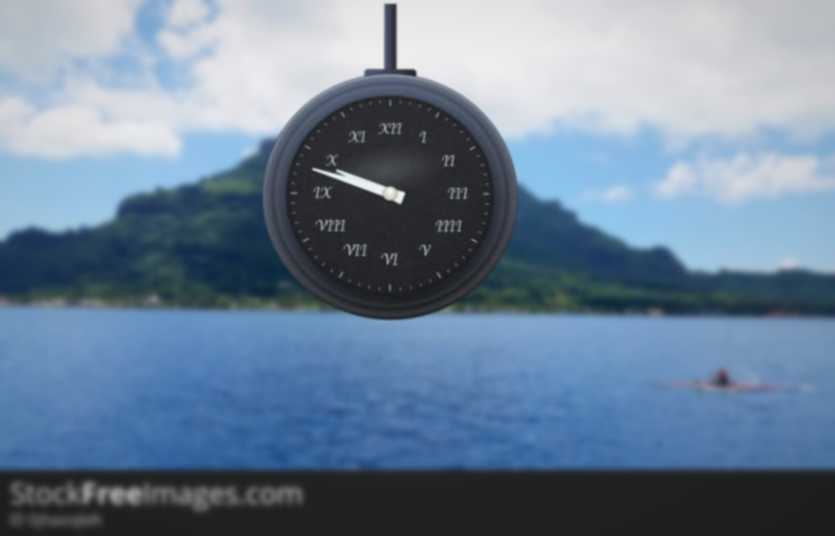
9 h 48 min
